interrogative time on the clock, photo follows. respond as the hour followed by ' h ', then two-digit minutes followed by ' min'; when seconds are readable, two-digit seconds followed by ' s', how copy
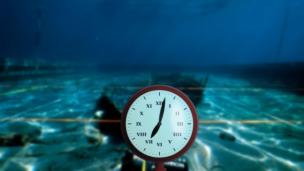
7 h 02 min
